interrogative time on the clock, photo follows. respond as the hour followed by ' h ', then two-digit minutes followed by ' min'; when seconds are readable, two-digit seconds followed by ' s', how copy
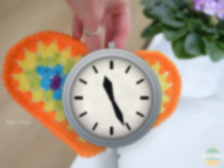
11 h 26 min
